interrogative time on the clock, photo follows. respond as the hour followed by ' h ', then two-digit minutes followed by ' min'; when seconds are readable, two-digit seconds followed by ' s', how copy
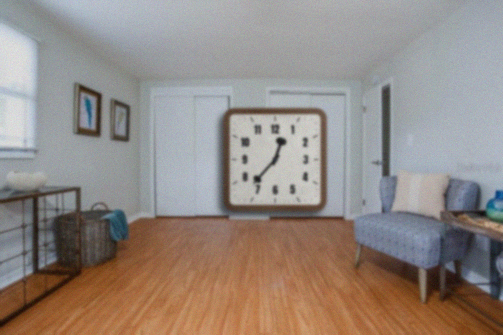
12 h 37 min
